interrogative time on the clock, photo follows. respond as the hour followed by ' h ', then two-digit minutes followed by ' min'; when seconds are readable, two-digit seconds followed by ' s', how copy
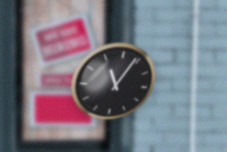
11 h 04 min
